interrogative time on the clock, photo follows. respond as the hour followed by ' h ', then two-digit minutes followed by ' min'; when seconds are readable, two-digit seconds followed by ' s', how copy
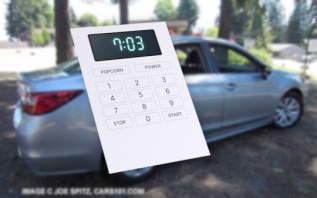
7 h 03 min
